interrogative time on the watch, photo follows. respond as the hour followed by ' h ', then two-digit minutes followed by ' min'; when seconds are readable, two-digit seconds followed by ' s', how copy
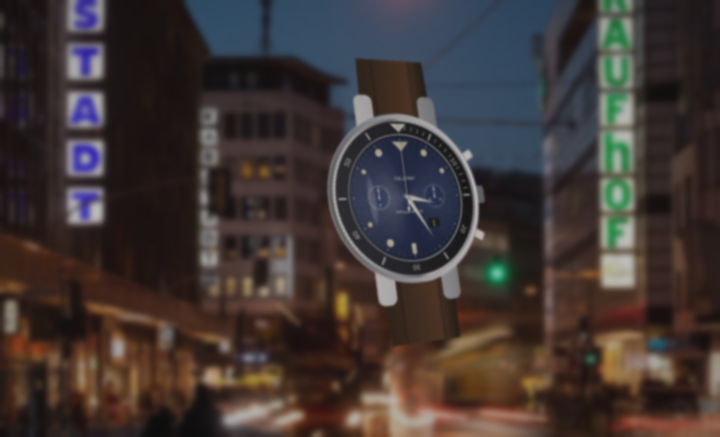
3 h 25 min
